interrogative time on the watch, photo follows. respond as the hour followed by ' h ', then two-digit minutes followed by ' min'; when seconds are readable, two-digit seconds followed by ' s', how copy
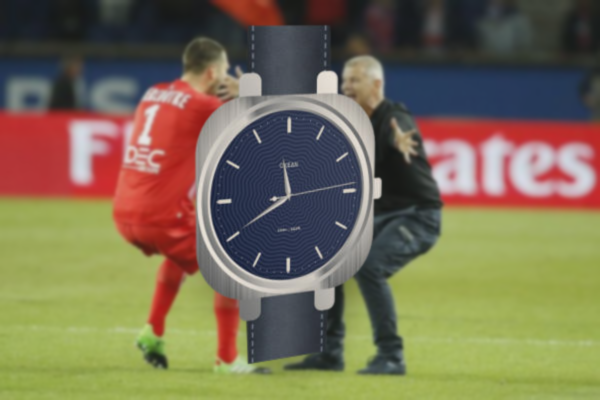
11 h 40 min 14 s
